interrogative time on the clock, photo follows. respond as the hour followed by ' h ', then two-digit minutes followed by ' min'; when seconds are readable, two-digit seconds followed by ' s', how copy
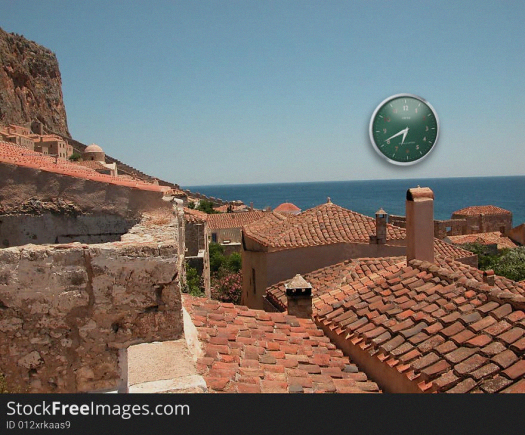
6 h 41 min
